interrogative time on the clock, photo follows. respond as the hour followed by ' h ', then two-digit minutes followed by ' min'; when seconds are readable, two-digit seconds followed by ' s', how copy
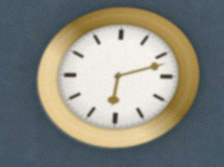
6 h 12 min
